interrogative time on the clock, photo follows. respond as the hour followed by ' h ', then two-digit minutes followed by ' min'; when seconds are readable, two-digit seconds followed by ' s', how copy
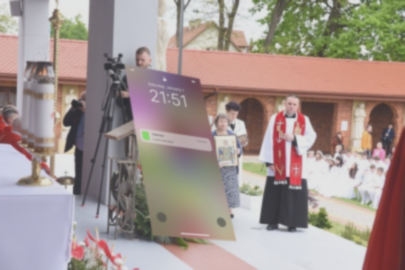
21 h 51 min
